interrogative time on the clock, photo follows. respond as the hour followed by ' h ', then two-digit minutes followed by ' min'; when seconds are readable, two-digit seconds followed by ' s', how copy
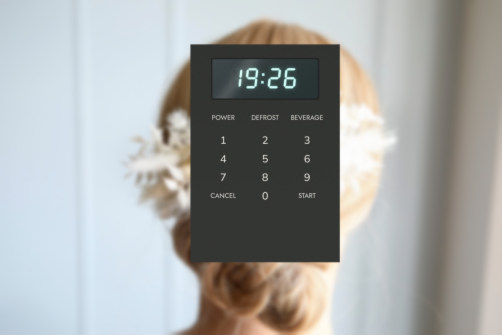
19 h 26 min
